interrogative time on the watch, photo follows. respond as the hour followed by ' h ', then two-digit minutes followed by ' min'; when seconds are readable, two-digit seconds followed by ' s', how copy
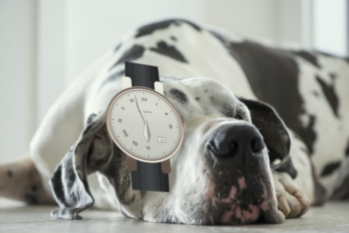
5 h 57 min
